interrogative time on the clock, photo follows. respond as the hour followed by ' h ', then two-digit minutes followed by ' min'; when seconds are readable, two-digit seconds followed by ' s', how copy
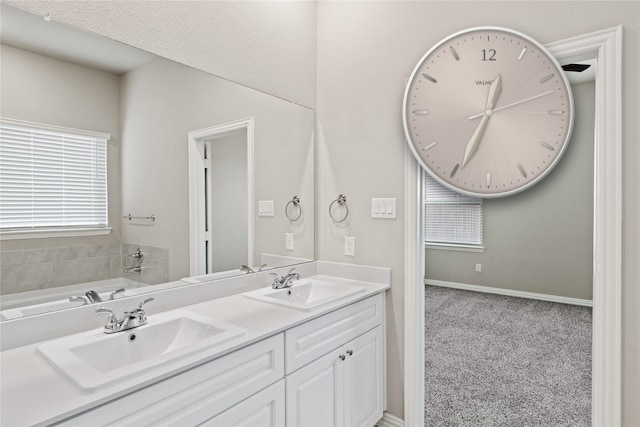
12 h 34 min 12 s
